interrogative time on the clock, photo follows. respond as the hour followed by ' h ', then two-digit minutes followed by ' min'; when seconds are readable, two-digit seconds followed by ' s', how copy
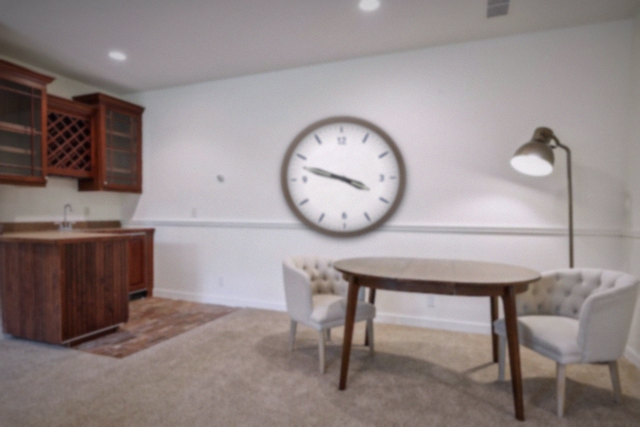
3 h 48 min
